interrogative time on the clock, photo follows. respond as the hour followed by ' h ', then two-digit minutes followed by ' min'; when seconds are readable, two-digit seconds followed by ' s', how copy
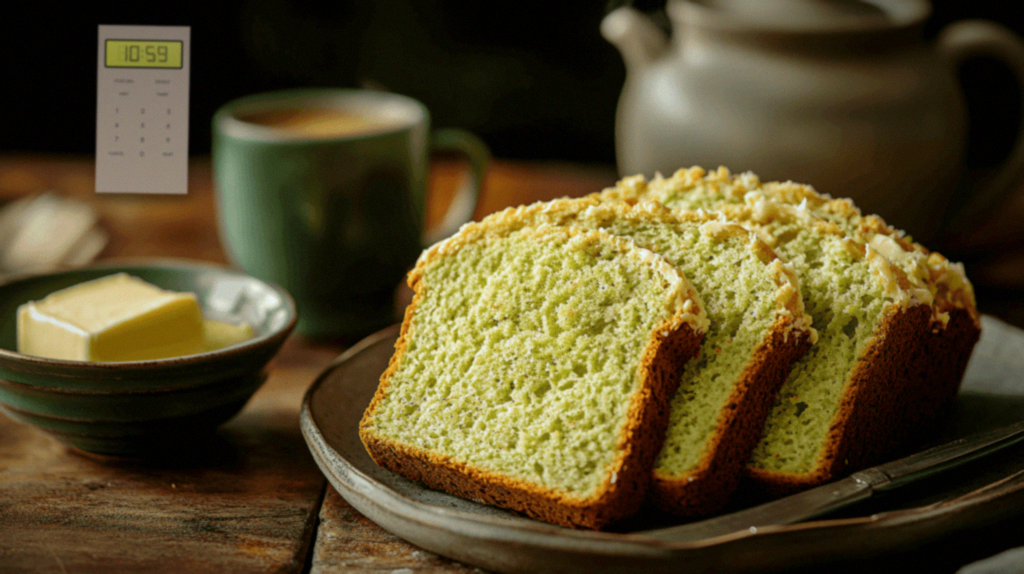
10 h 59 min
